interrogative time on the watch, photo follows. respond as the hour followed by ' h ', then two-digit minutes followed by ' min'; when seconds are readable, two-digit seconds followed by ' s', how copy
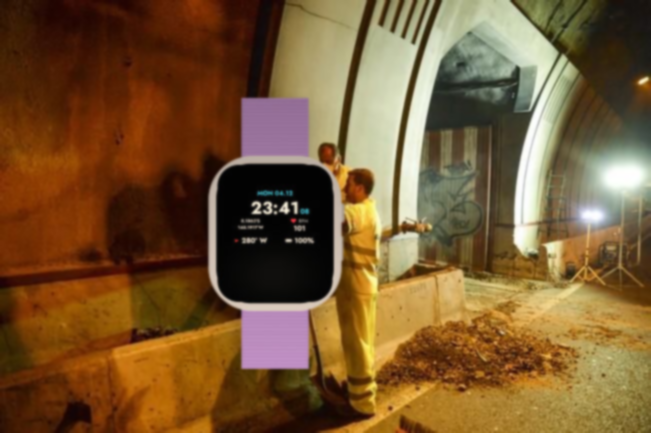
23 h 41 min
